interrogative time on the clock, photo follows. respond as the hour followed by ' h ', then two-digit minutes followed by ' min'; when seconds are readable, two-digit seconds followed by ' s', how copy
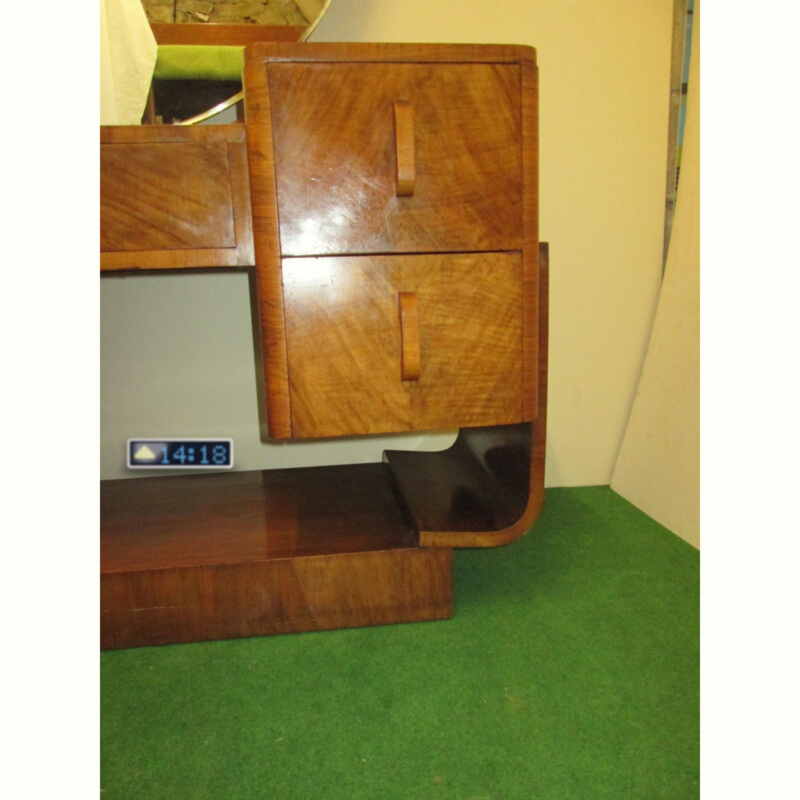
14 h 18 min
